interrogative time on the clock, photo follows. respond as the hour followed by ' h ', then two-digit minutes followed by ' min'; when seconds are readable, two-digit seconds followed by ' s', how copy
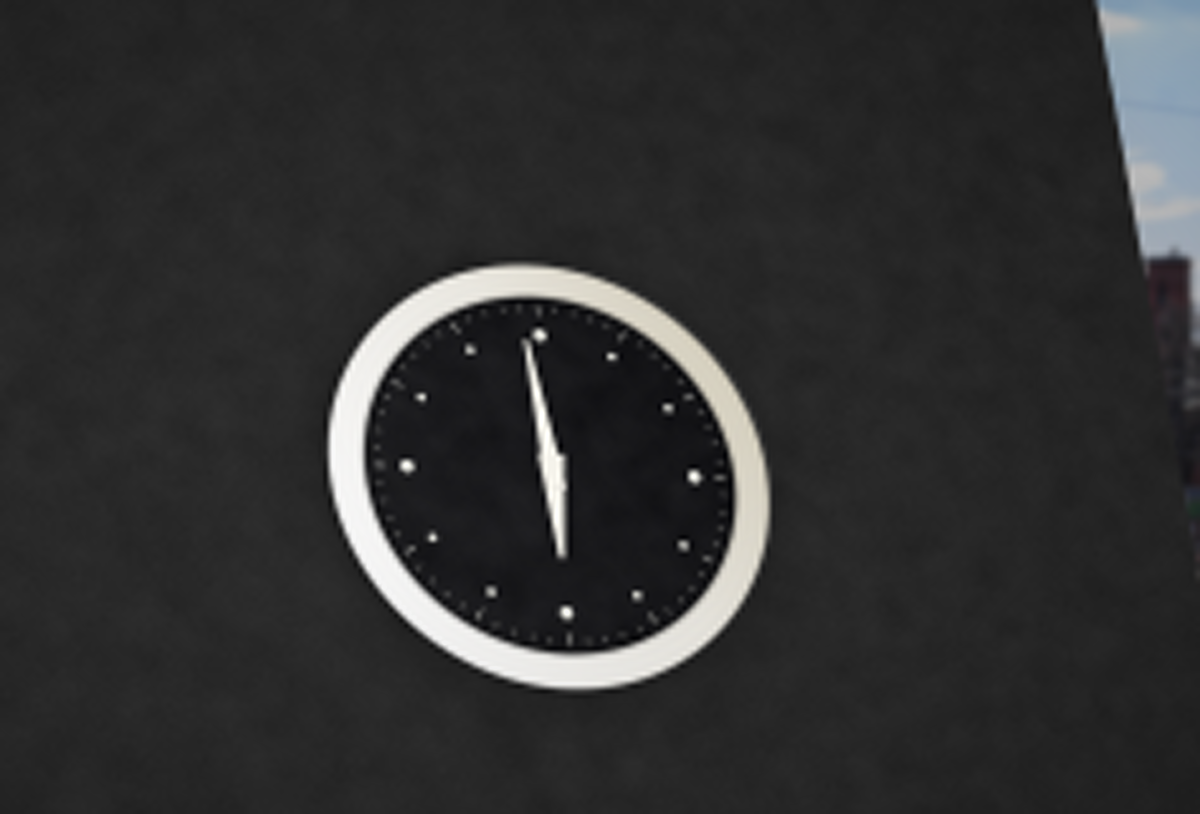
5 h 59 min
